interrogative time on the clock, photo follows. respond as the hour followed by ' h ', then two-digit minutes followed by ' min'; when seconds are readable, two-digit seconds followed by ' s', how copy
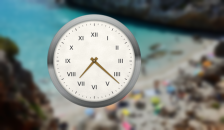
7 h 22 min
